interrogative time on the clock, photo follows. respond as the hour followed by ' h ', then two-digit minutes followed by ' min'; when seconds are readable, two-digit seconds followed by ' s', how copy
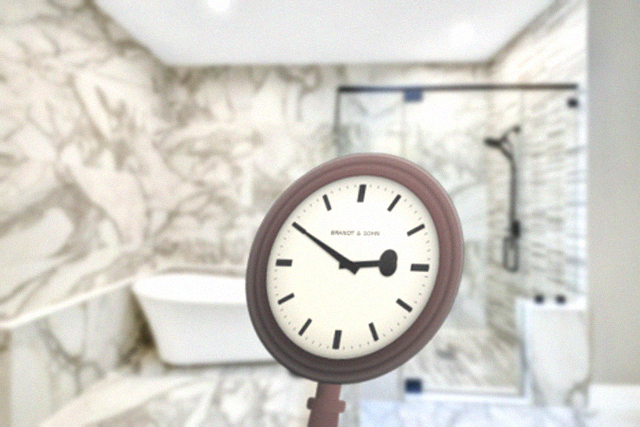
2 h 50 min
